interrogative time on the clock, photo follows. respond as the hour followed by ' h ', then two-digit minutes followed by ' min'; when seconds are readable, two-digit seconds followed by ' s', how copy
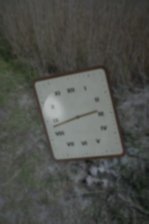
2 h 43 min
